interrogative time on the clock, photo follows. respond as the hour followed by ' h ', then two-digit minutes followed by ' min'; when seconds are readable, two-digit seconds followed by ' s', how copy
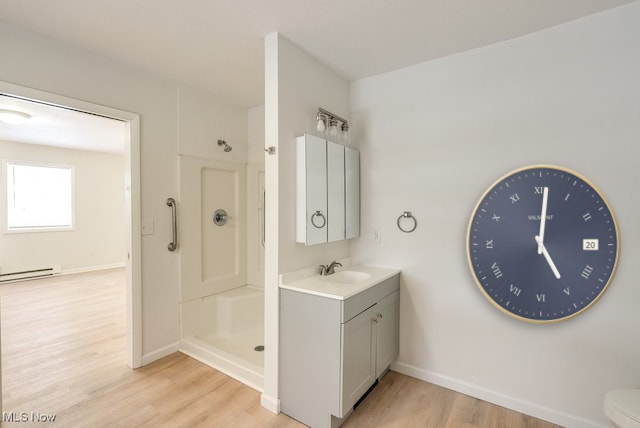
5 h 01 min
